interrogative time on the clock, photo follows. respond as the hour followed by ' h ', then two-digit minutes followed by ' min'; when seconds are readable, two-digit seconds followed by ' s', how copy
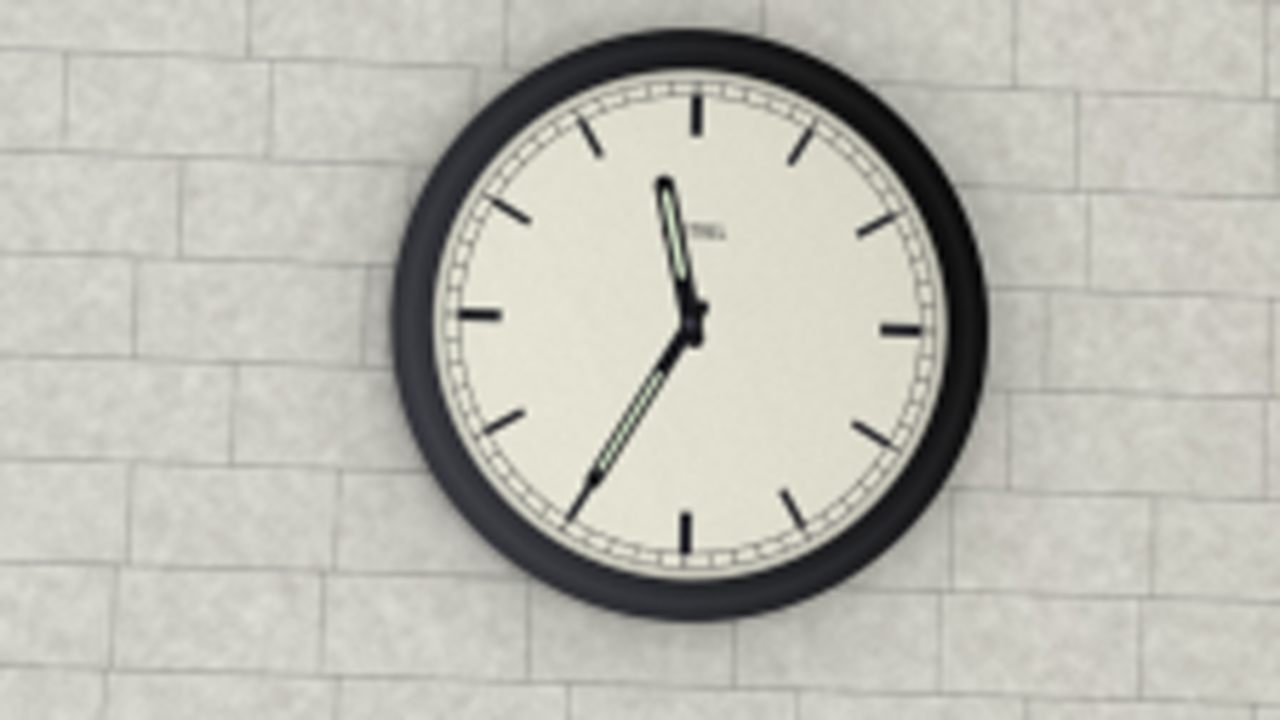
11 h 35 min
